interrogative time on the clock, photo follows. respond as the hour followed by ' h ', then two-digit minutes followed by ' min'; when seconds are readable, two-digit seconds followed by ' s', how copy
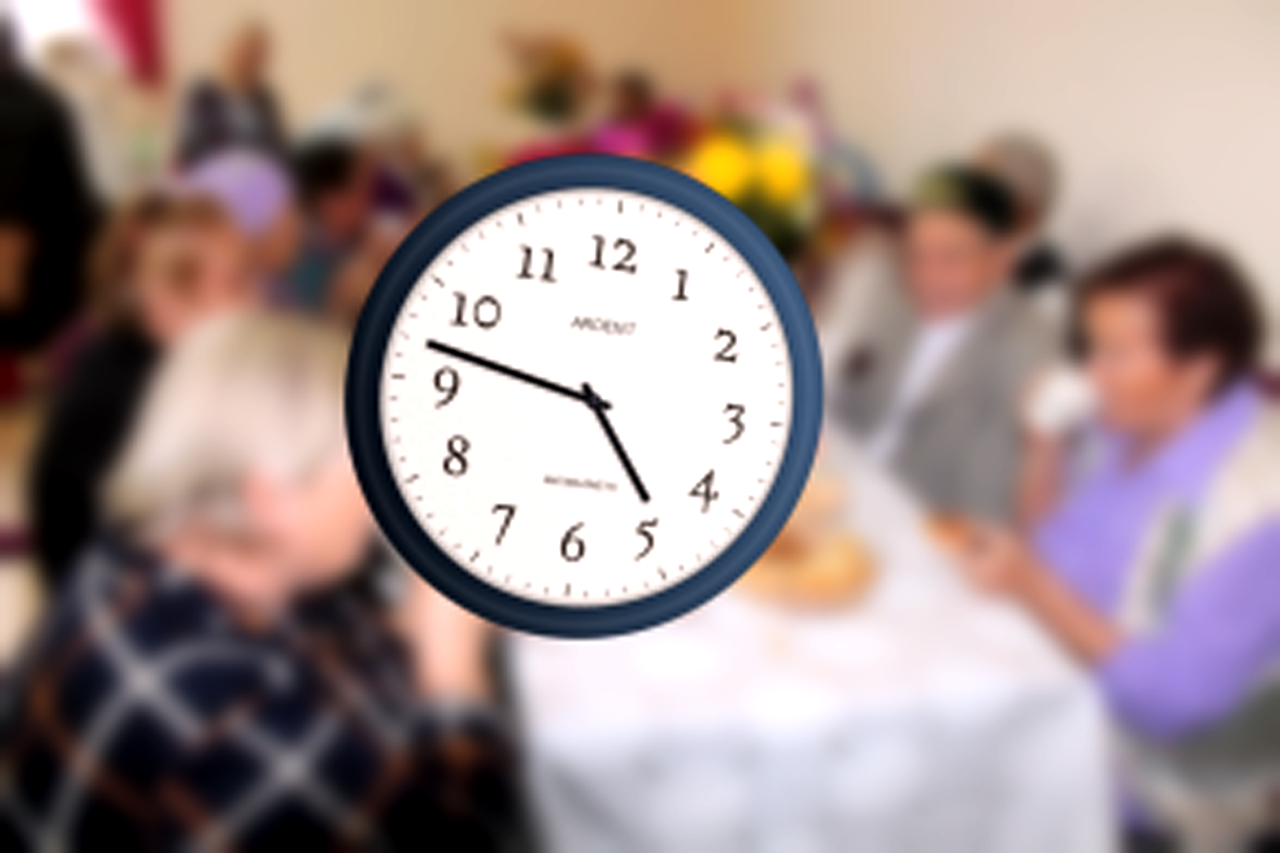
4 h 47 min
